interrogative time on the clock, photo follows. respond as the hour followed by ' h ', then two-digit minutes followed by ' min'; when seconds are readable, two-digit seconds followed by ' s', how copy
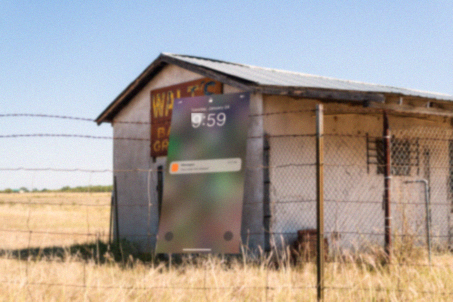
9 h 59 min
